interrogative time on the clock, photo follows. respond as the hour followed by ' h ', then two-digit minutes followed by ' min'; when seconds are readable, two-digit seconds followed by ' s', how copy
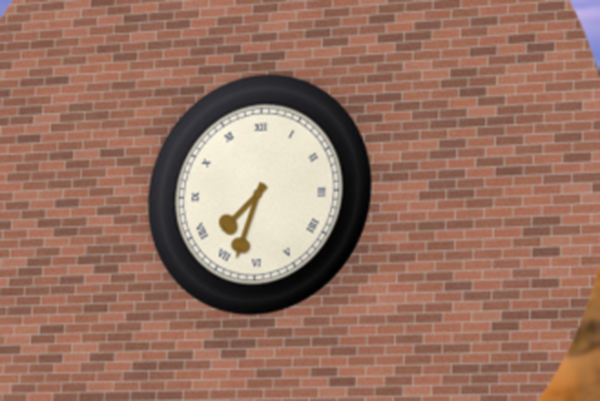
7 h 33 min
